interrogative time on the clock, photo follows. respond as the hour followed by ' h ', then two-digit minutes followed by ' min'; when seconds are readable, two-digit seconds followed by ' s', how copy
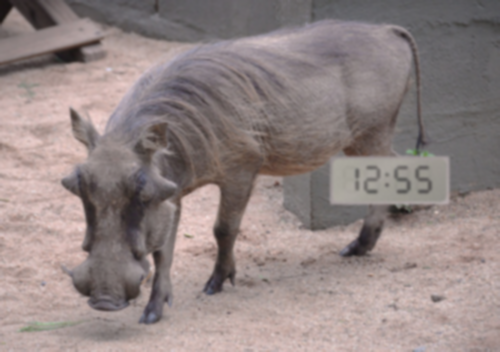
12 h 55 min
